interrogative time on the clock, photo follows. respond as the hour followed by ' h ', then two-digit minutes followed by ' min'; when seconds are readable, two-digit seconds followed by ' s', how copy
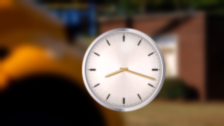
8 h 18 min
